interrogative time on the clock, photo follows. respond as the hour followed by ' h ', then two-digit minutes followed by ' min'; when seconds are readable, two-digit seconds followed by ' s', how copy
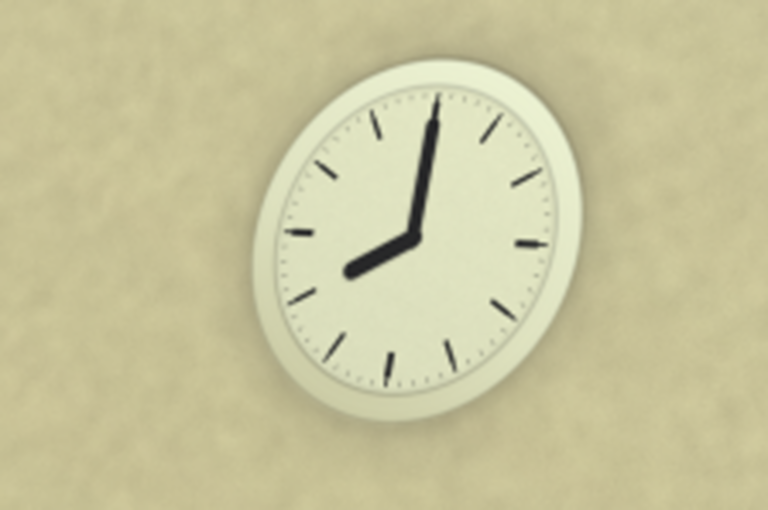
8 h 00 min
